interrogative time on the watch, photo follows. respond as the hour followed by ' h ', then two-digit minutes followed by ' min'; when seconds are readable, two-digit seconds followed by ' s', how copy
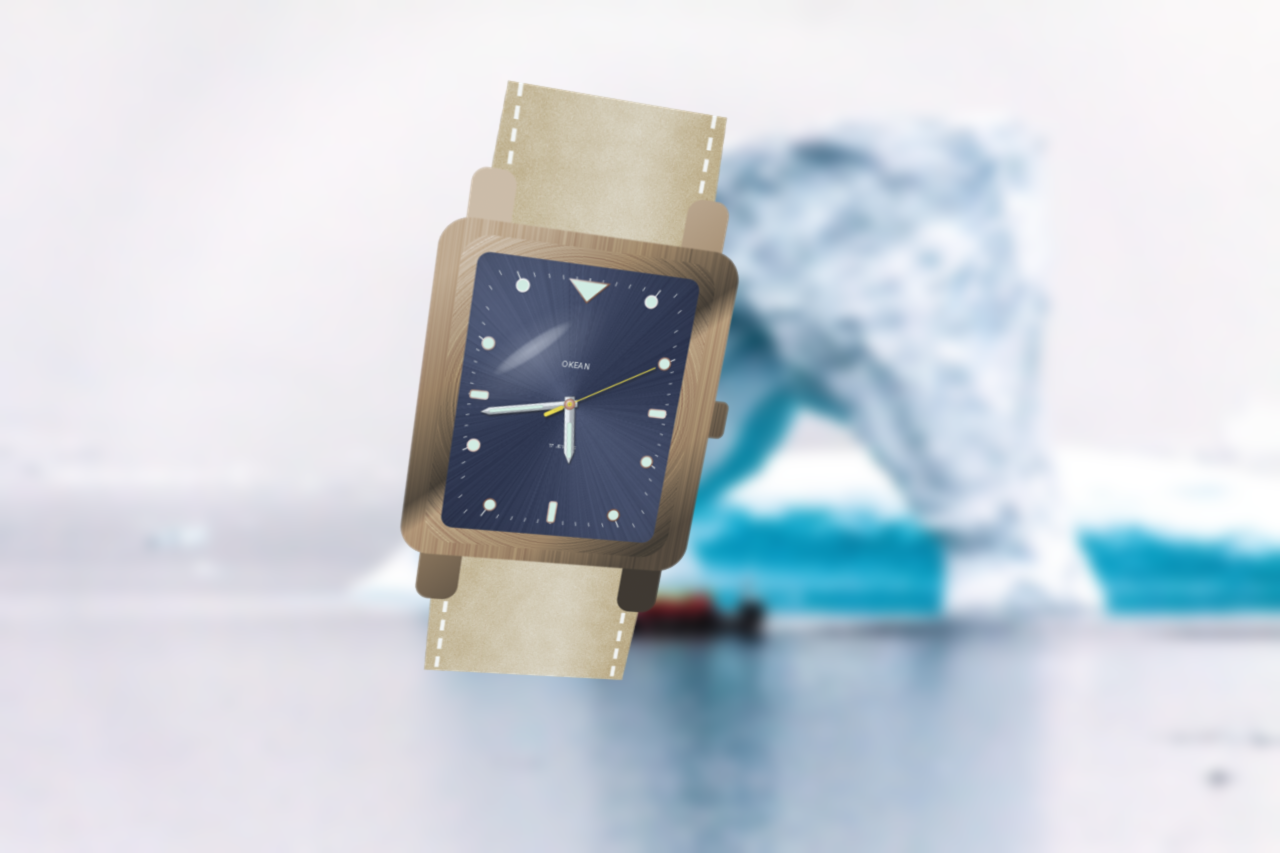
5 h 43 min 10 s
